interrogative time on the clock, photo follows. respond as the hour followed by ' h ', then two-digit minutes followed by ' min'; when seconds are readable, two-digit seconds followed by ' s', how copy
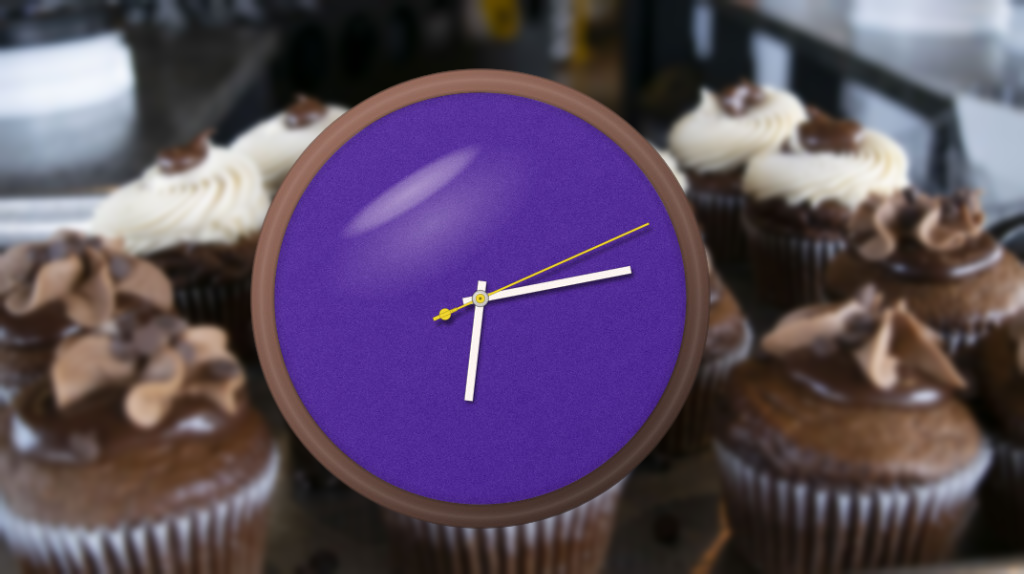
6 h 13 min 11 s
